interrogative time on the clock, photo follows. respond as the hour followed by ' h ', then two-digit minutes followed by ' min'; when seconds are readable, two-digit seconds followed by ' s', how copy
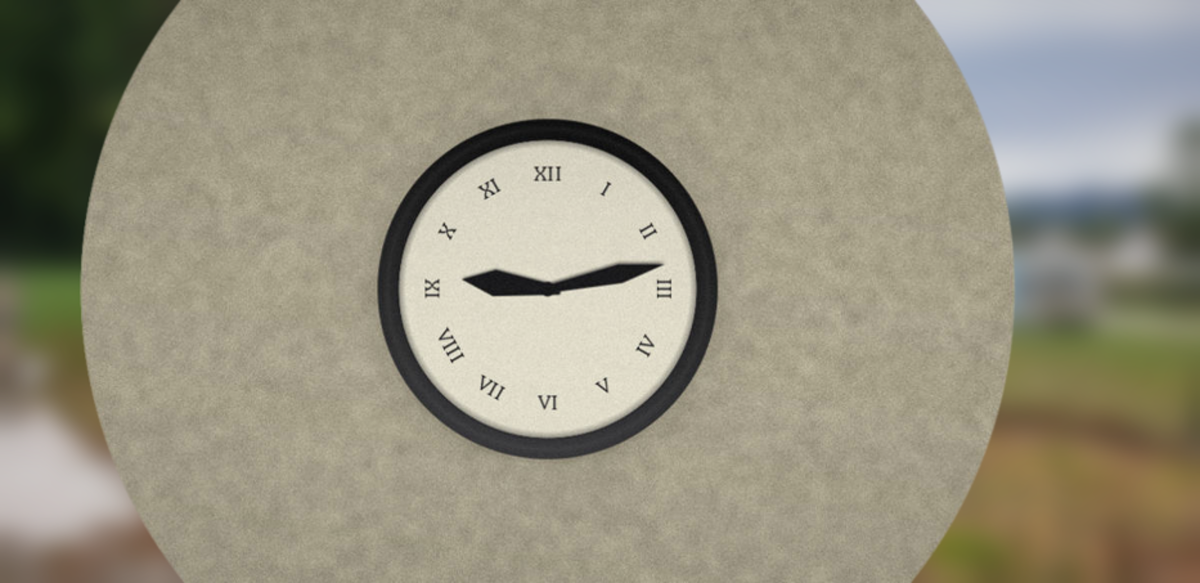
9 h 13 min
